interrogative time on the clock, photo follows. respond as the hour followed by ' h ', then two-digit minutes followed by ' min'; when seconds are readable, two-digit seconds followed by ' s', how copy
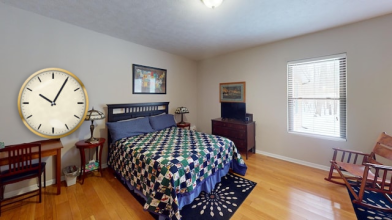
10 h 05 min
